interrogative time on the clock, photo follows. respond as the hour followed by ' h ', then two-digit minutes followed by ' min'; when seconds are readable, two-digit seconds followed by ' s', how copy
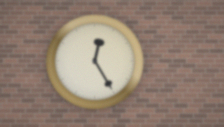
12 h 25 min
